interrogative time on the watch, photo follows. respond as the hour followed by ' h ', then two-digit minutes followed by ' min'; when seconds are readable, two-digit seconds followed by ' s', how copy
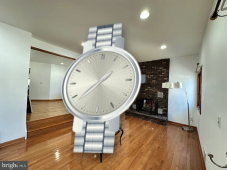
1 h 38 min
